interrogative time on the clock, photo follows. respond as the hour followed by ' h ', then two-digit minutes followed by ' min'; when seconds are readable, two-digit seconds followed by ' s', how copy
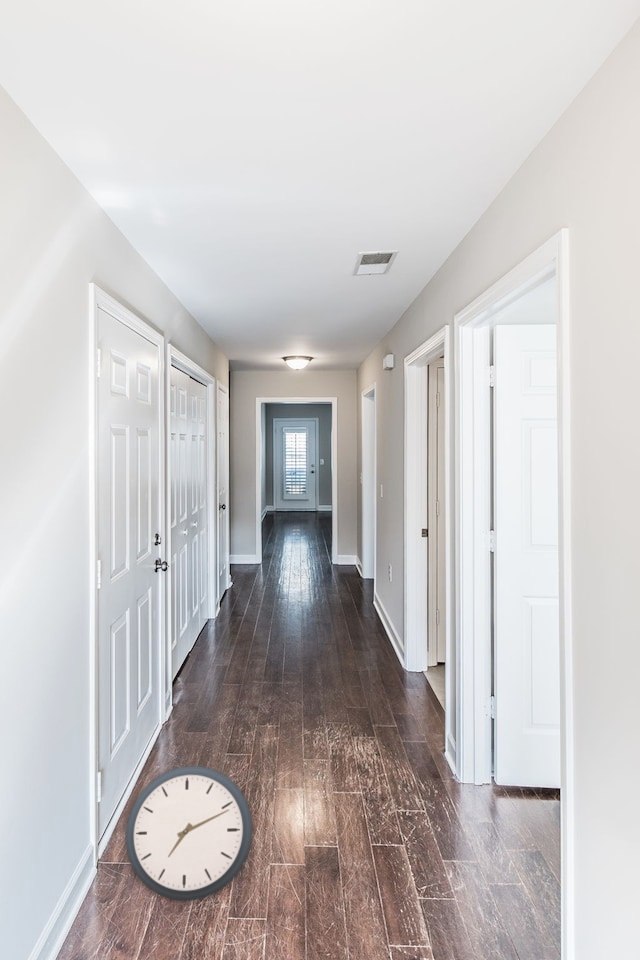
7 h 11 min
